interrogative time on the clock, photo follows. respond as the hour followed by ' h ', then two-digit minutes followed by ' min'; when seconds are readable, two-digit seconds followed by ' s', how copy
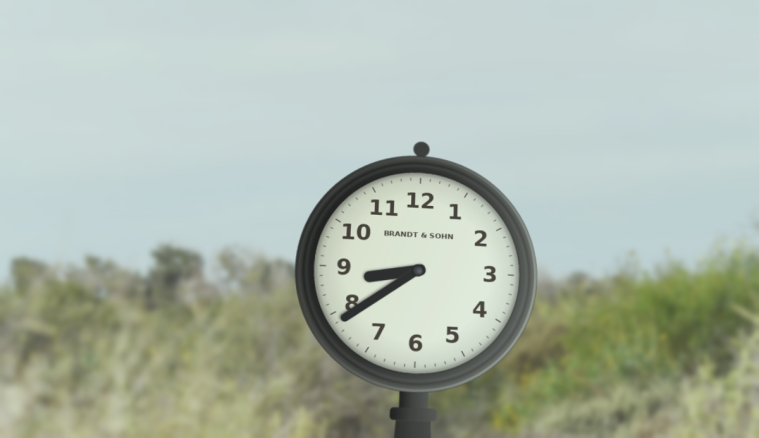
8 h 39 min
